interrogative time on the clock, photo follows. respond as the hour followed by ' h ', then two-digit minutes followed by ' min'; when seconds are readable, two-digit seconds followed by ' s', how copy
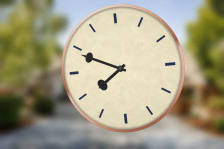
7 h 49 min
